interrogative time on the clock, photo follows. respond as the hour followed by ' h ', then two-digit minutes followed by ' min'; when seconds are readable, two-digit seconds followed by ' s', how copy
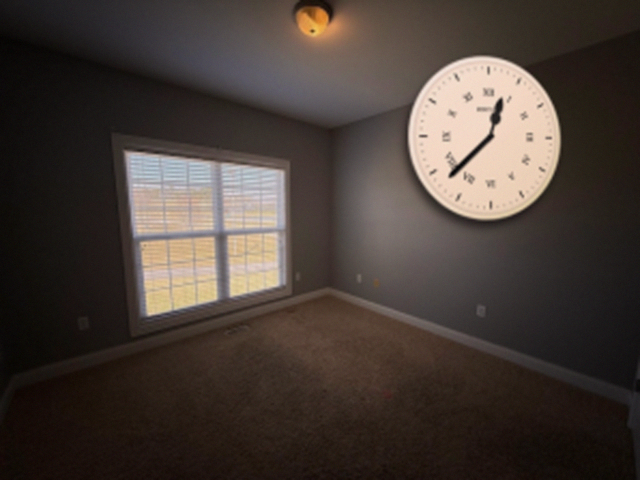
12 h 38 min
